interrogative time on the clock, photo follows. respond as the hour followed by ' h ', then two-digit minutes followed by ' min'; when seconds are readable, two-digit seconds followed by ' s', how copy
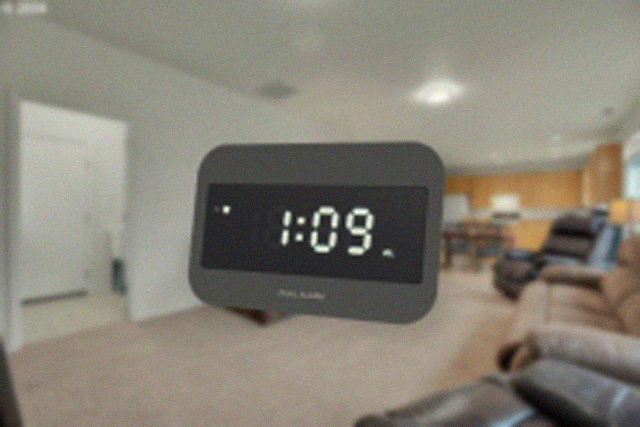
1 h 09 min
